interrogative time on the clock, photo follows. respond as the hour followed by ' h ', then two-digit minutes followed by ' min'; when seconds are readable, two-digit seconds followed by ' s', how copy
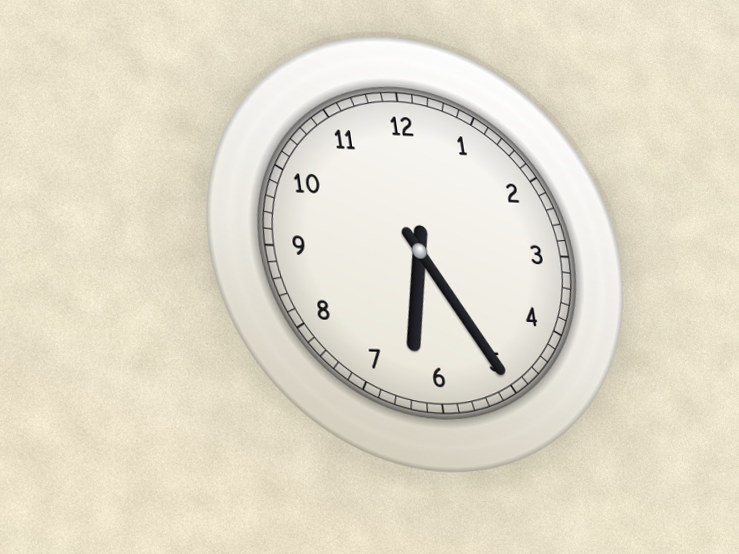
6 h 25 min
